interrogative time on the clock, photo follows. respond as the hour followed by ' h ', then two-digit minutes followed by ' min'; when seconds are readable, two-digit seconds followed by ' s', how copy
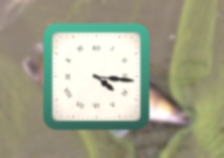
4 h 16 min
